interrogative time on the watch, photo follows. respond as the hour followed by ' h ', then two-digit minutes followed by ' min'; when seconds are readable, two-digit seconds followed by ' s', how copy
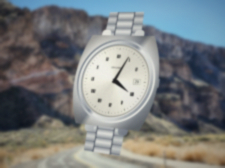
4 h 04 min
